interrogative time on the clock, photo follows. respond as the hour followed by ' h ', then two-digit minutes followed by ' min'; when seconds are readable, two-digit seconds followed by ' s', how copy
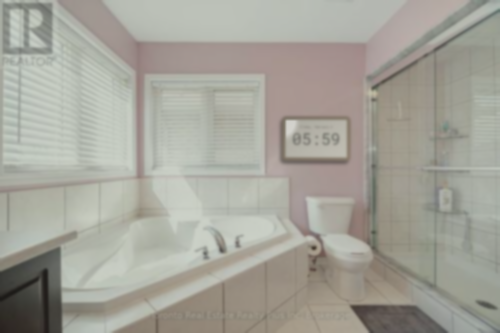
5 h 59 min
